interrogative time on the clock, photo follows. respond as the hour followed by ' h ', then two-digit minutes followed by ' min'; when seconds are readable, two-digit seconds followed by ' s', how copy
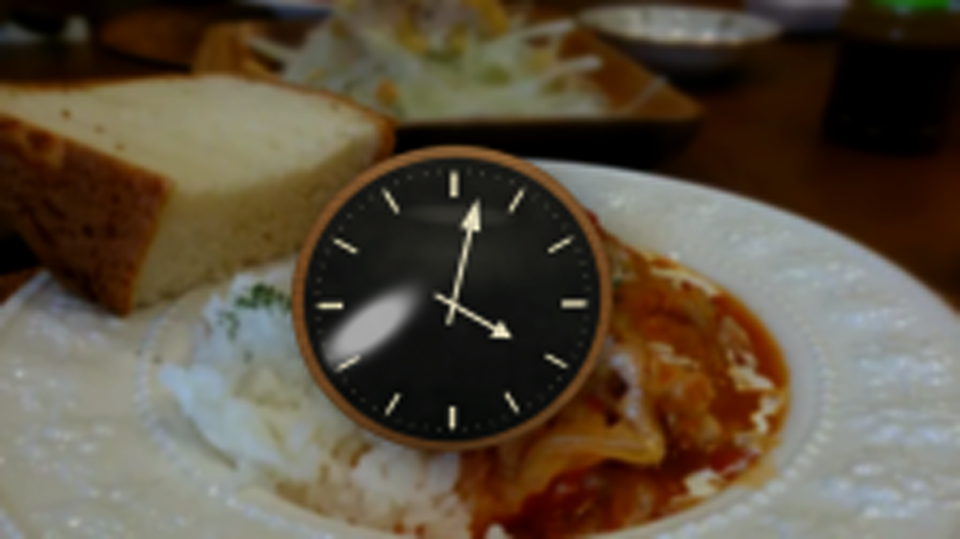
4 h 02 min
